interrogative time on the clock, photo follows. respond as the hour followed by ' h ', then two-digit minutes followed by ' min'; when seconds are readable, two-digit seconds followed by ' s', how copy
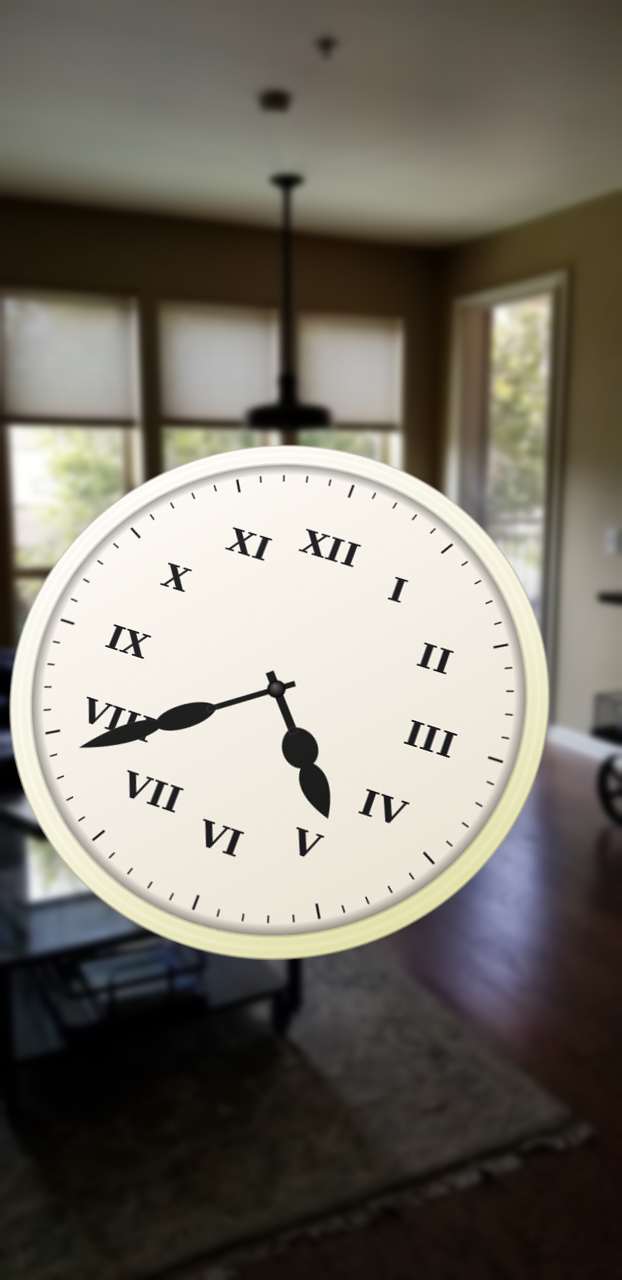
4 h 39 min
